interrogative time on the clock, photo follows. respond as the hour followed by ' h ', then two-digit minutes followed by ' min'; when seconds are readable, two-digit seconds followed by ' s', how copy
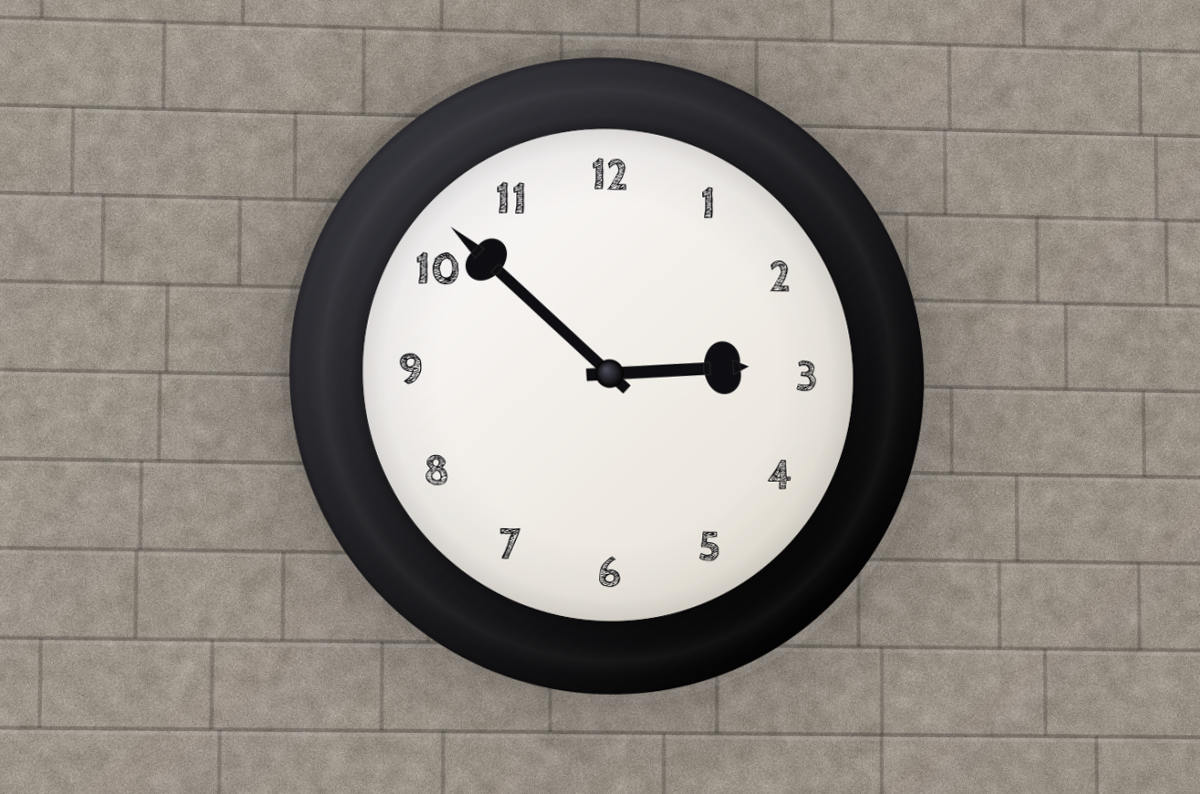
2 h 52 min
